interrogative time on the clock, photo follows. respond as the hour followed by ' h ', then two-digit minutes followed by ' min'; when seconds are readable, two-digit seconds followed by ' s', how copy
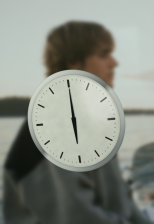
6 h 00 min
